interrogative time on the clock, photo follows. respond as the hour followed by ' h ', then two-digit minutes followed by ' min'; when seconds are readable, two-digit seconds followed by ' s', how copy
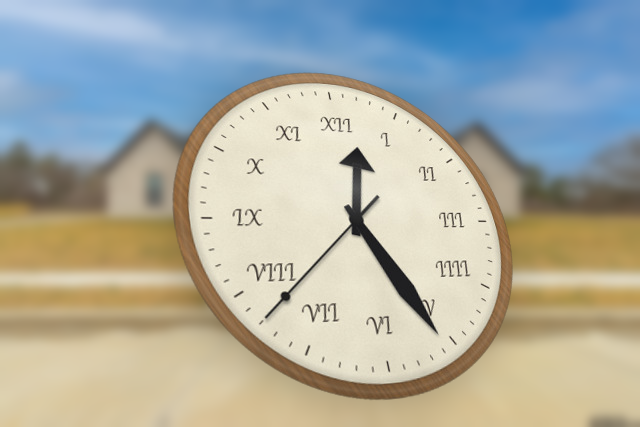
12 h 25 min 38 s
